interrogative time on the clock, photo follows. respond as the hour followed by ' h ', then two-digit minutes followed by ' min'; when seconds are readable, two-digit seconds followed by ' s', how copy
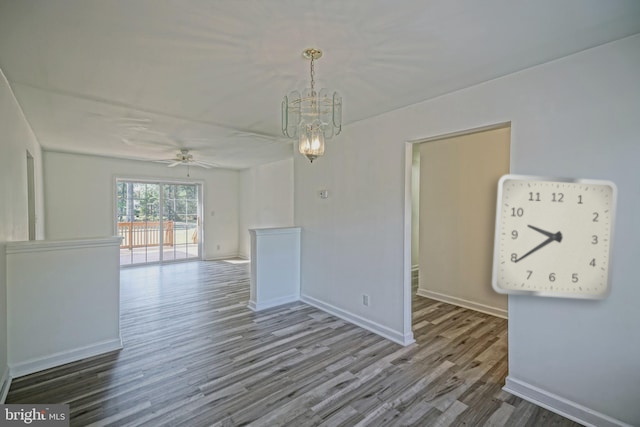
9 h 39 min
